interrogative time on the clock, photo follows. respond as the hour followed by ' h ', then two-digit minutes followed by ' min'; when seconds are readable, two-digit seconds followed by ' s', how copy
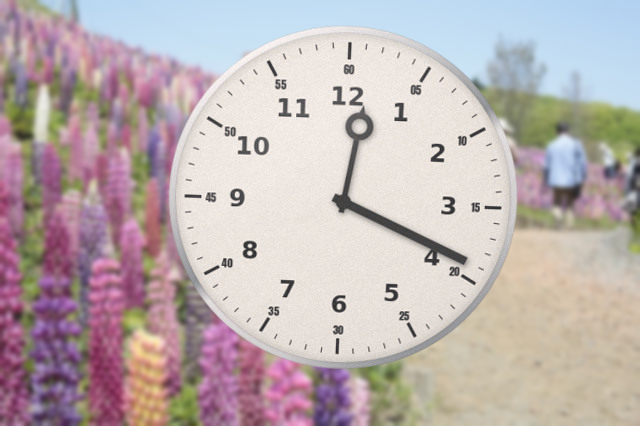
12 h 19 min
